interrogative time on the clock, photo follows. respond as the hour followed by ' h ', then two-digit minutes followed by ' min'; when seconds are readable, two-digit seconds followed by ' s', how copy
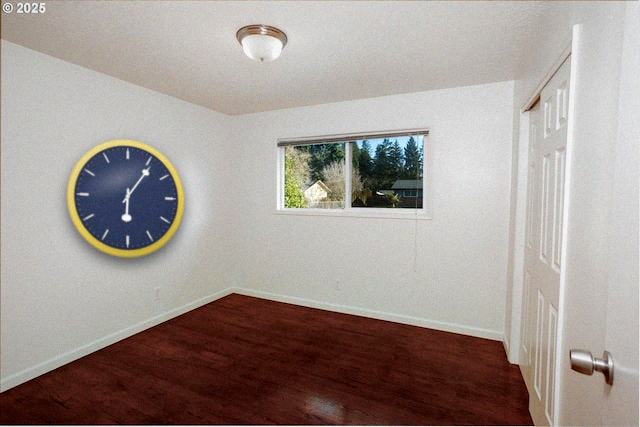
6 h 06 min
